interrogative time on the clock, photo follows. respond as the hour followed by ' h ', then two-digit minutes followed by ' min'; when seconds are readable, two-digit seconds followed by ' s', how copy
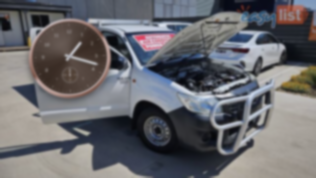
1 h 18 min
